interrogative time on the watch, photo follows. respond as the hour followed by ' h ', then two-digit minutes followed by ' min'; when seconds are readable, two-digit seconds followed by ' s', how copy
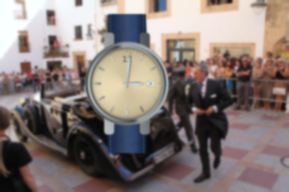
3 h 01 min
